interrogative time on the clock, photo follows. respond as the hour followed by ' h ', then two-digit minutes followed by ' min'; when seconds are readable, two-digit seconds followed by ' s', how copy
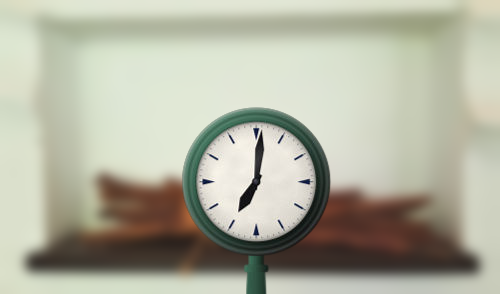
7 h 01 min
